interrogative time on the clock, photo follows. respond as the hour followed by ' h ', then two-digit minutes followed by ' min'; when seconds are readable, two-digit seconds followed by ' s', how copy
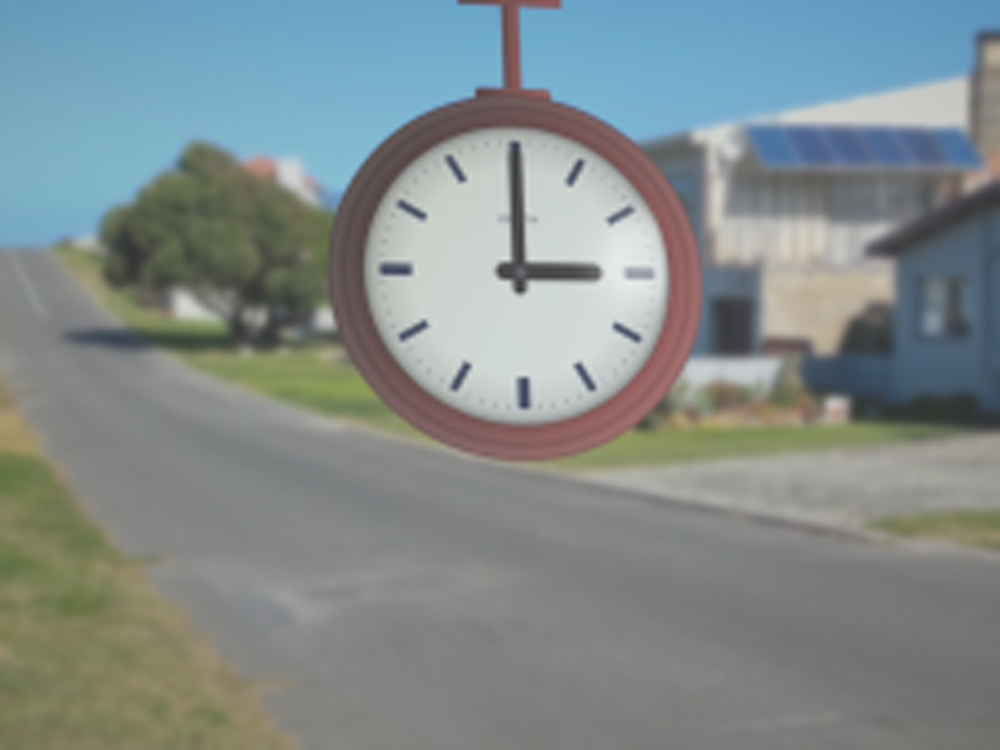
3 h 00 min
